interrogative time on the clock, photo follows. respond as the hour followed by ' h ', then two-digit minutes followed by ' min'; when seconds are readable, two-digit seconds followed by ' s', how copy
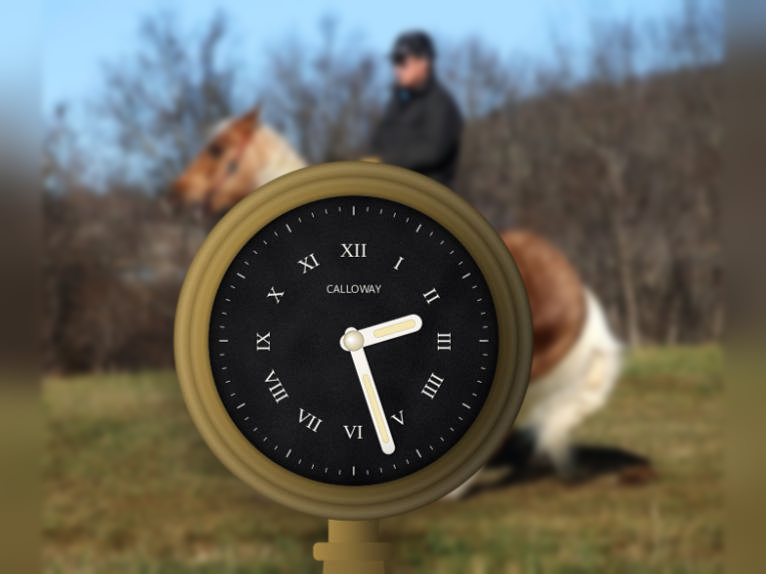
2 h 27 min
